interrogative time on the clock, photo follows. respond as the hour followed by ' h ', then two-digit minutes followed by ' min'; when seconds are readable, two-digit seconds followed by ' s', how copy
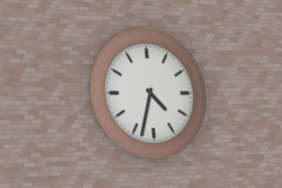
4 h 33 min
